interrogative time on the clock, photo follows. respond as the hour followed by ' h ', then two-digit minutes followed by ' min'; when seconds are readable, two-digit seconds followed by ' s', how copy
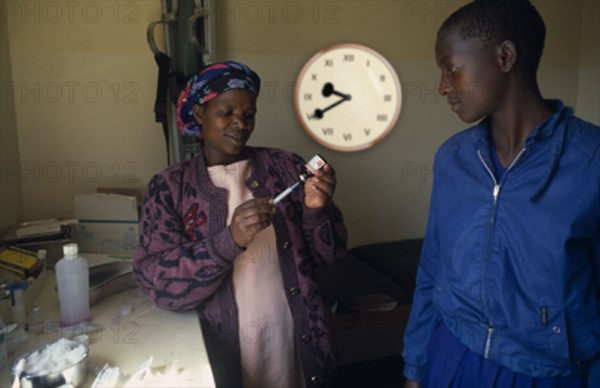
9 h 40 min
